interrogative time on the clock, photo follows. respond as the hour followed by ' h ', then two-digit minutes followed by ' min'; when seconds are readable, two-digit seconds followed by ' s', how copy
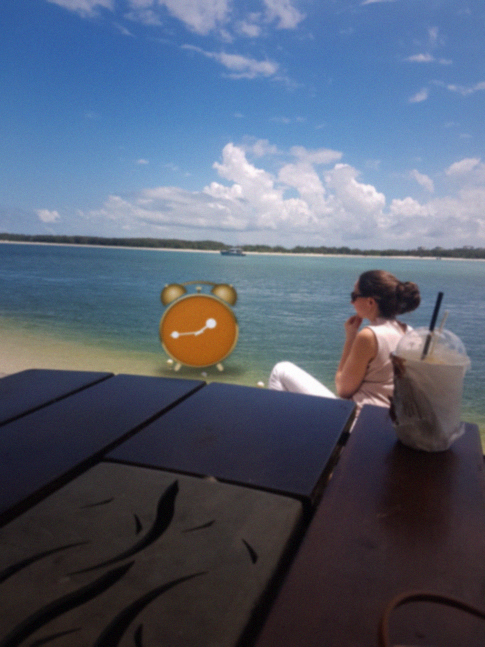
1 h 44 min
